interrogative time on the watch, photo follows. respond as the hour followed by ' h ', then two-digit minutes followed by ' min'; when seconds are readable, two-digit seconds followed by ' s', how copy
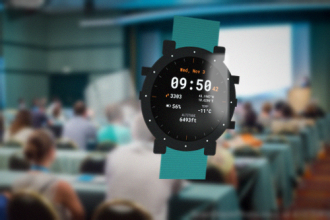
9 h 50 min
